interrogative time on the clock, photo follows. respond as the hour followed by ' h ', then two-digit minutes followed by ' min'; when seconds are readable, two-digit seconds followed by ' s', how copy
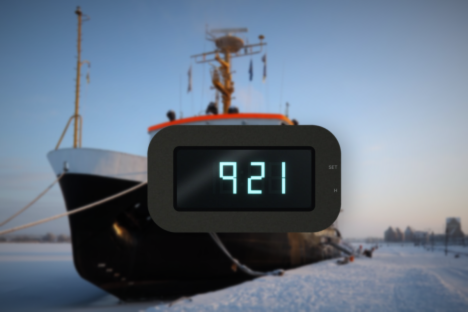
9 h 21 min
